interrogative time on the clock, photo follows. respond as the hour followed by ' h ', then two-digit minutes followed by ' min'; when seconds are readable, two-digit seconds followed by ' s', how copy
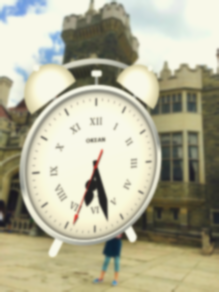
6 h 27 min 34 s
